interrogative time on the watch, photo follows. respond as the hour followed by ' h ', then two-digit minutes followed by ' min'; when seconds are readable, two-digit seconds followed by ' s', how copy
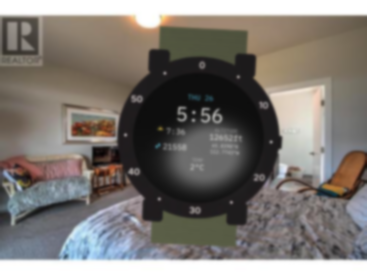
5 h 56 min
